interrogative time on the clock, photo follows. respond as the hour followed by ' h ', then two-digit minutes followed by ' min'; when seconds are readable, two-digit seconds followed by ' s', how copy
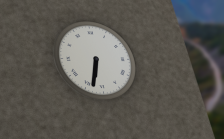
6 h 33 min
